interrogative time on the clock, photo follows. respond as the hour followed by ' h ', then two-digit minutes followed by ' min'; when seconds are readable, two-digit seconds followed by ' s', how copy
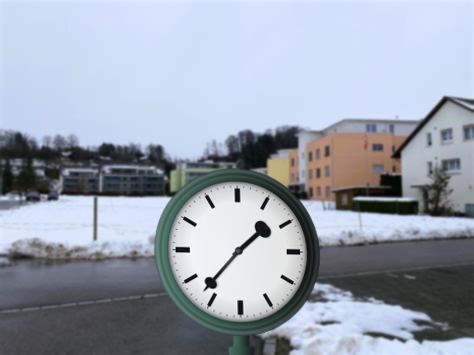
1 h 37 min
